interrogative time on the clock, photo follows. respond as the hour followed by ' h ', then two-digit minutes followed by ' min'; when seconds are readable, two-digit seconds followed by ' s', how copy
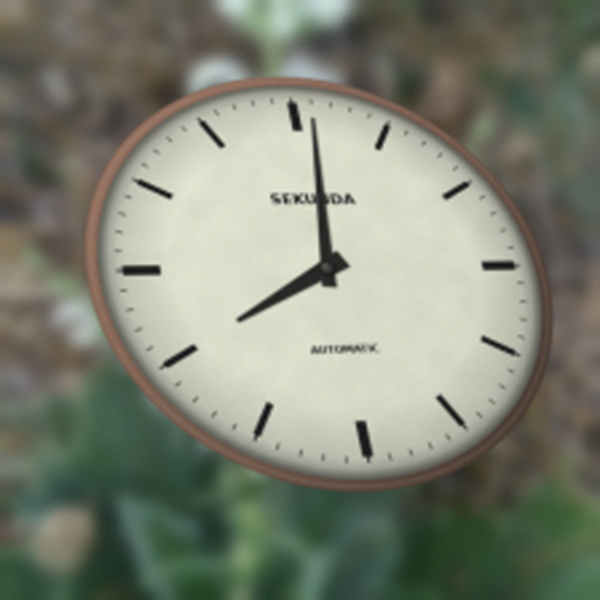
8 h 01 min
